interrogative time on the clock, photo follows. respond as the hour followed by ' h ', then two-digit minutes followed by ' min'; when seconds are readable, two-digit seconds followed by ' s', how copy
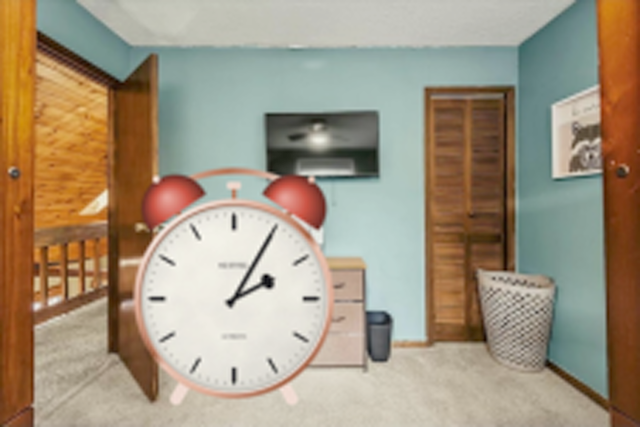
2 h 05 min
